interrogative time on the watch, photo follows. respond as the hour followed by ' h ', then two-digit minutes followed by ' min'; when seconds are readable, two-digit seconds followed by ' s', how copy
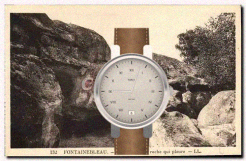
9 h 03 min
